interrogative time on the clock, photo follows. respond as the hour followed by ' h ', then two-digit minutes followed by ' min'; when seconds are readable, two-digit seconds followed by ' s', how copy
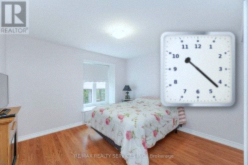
10 h 22 min
